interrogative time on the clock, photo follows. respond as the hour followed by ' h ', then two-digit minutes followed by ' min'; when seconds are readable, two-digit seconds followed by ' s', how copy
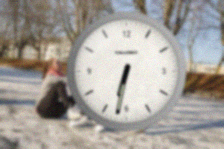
6 h 32 min
